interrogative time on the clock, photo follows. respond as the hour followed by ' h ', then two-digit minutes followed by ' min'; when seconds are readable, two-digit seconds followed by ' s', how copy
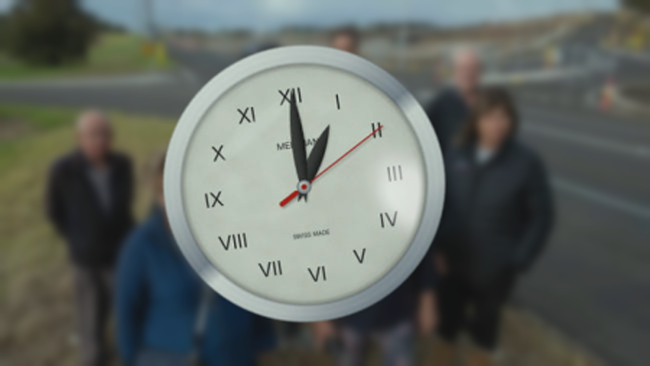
1 h 00 min 10 s
